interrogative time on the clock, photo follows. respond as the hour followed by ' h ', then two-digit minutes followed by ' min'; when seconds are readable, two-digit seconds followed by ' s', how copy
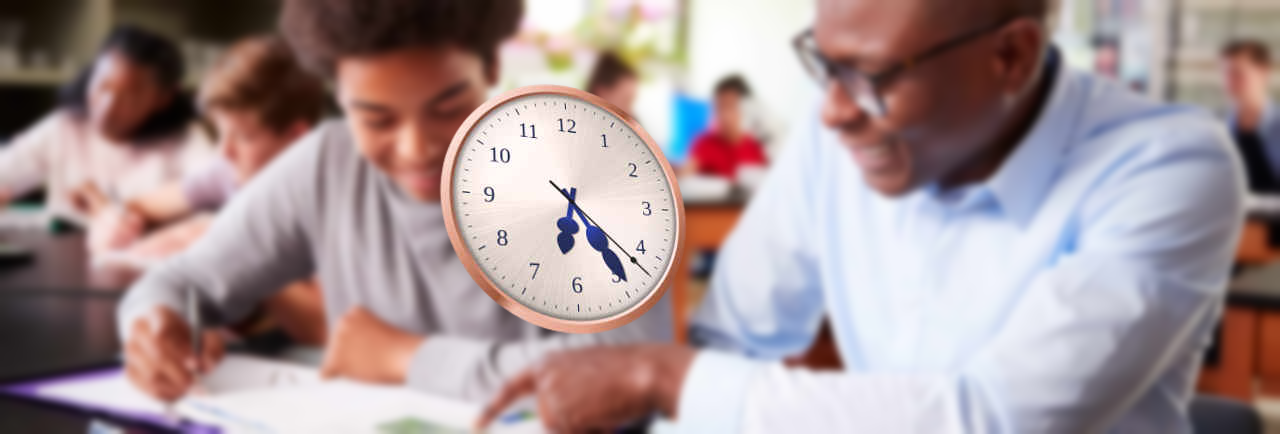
6 h 24 min 22 s
